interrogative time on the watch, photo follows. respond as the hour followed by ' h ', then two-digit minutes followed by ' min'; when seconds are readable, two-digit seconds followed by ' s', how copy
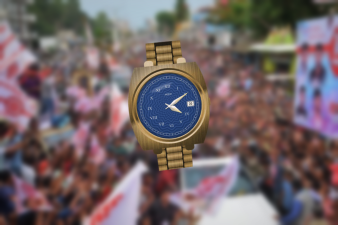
4 h 10 min
